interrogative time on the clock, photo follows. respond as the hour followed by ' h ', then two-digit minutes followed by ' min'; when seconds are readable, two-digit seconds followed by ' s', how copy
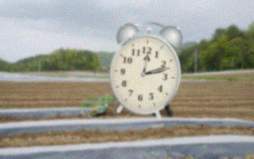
12 h 12 min
